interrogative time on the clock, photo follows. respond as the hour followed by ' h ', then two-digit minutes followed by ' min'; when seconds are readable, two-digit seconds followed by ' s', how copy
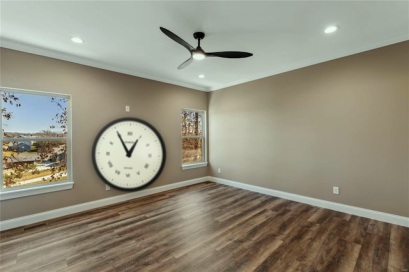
12 h 55 min
